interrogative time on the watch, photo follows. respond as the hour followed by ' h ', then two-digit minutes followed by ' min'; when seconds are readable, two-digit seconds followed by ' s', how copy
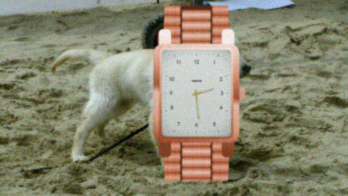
2 h 29 min
